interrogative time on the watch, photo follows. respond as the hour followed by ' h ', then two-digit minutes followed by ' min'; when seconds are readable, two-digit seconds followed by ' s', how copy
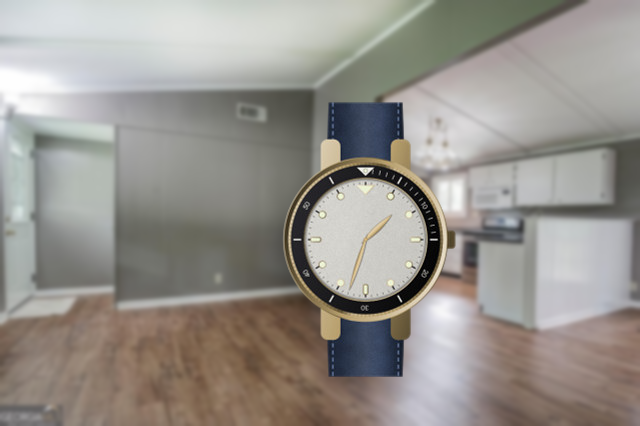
1 h 33 min
